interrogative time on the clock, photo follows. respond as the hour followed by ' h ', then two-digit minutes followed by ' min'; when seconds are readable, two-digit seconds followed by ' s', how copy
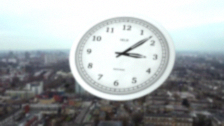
3 h 08 min
